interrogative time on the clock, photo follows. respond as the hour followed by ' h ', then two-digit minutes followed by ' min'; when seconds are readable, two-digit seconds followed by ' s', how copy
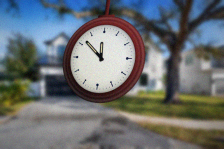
11 h 52 min
